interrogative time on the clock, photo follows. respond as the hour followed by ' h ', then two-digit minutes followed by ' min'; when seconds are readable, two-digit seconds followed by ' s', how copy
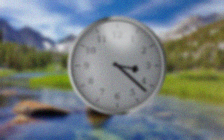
3 h 22 min
